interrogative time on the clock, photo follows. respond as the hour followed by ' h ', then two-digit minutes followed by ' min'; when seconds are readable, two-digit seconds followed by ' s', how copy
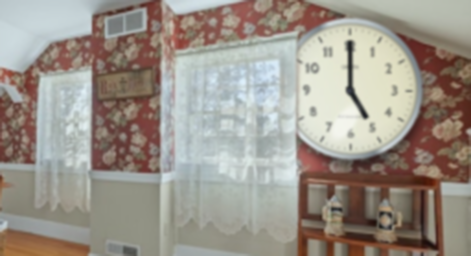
5 h 00 min
